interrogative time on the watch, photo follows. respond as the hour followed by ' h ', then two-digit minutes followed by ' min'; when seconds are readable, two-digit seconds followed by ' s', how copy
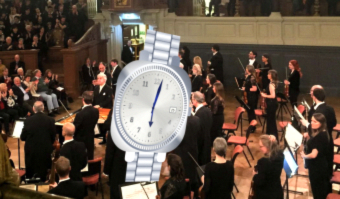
6 h 02 min
